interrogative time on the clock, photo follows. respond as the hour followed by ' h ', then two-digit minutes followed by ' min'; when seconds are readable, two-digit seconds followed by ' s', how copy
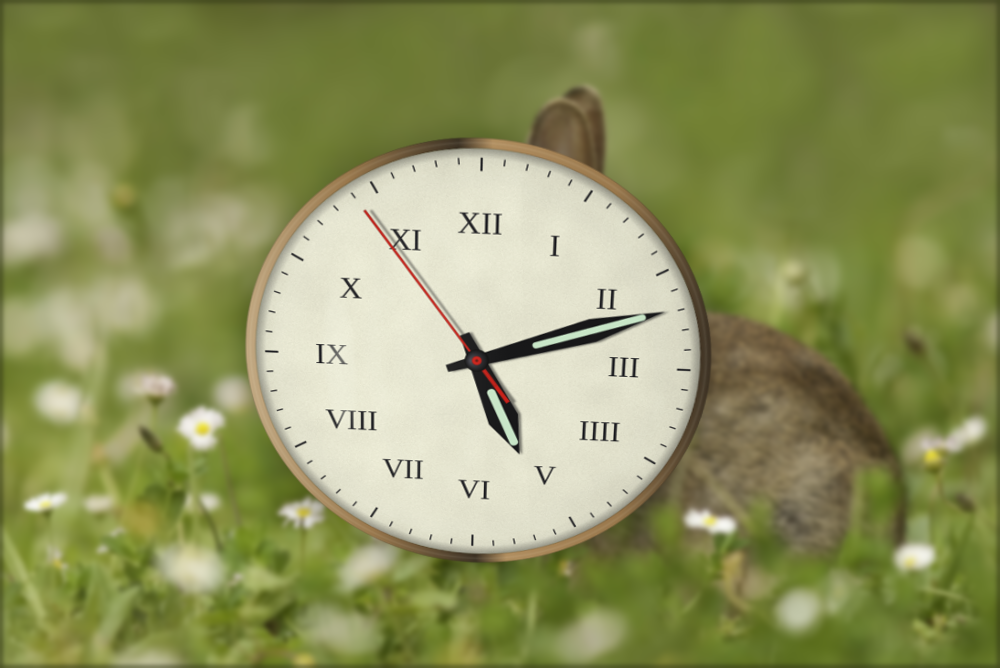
5 h 11 min 54 s
